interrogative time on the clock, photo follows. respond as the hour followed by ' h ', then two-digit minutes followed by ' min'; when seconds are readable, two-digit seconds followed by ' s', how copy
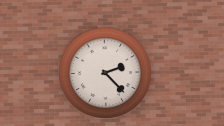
2 h 23 min
